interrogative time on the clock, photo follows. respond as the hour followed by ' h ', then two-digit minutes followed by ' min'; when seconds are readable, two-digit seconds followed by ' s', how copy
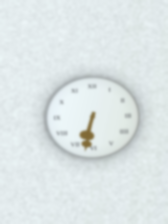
6 h 32 min
